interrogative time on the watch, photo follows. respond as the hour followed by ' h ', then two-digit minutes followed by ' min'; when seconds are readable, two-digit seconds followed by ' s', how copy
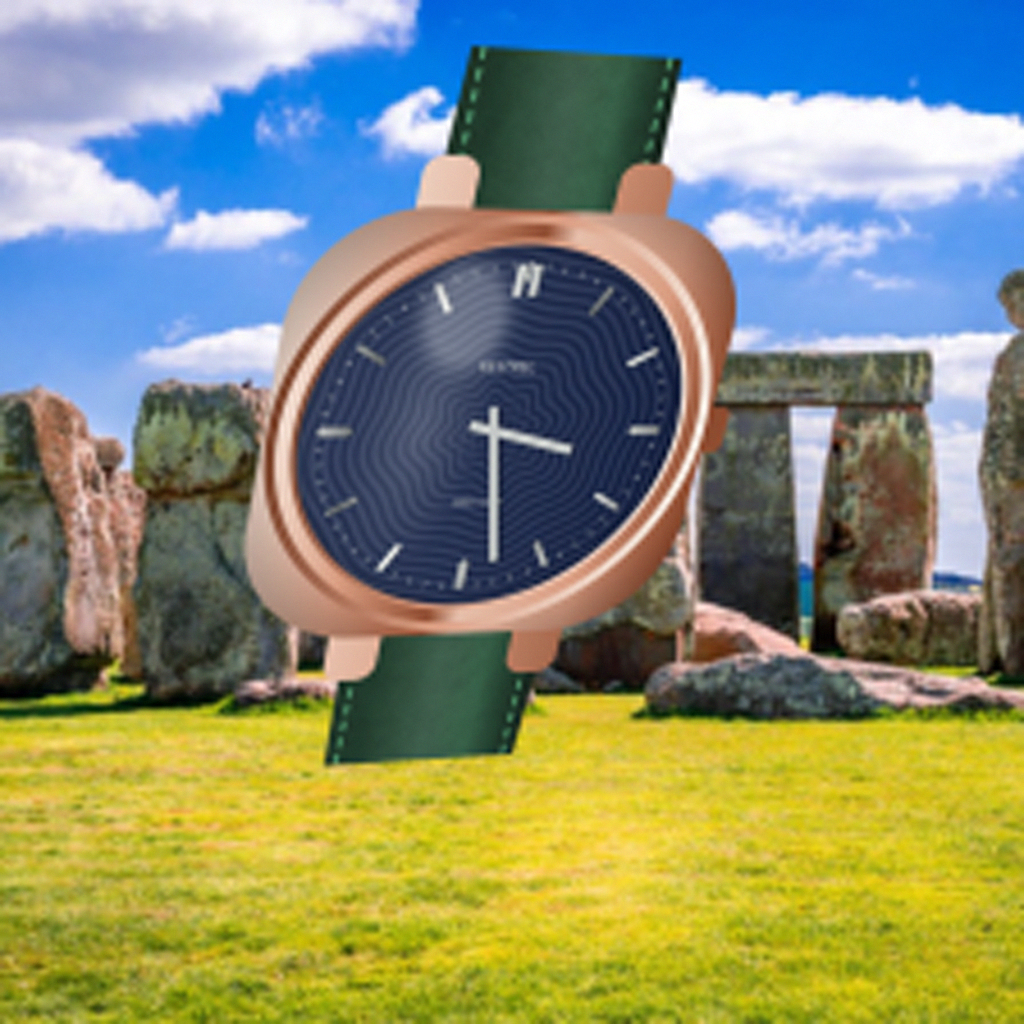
3 h 28 min
